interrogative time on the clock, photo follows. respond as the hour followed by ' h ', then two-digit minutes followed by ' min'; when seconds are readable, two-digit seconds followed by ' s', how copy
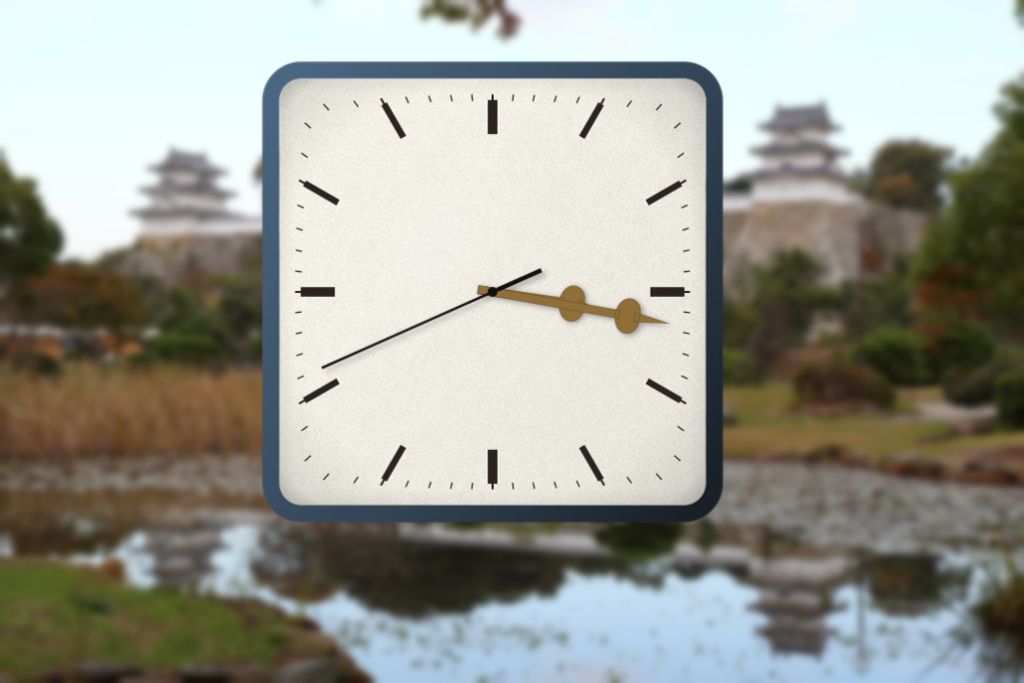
3 h 16 min 41 s
